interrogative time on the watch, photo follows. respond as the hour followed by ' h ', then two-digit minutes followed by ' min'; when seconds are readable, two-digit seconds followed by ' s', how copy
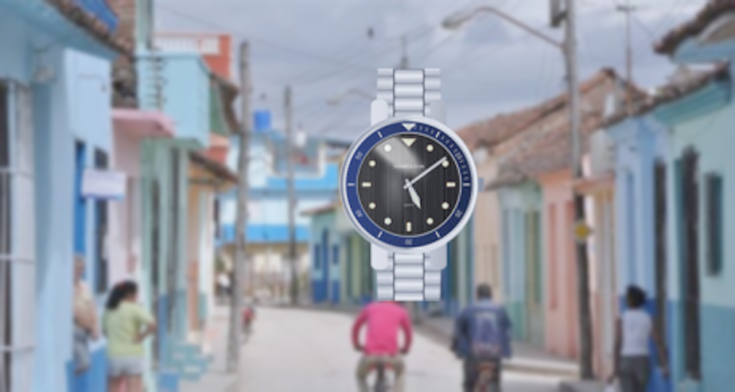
5 h 09 min
